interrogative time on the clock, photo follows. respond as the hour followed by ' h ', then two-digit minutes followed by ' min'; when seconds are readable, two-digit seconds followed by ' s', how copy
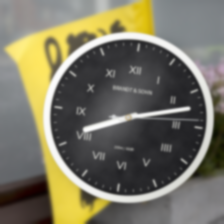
8 h 12 min 14 s
